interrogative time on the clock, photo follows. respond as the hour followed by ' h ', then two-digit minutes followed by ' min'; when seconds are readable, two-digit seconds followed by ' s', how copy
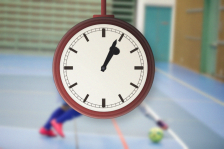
1 h 04 min
